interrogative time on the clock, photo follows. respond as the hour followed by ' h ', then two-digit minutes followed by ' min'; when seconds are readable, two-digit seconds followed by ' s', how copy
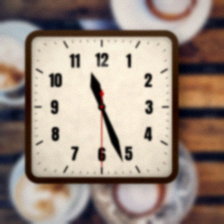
11 h 26 min 30 s
